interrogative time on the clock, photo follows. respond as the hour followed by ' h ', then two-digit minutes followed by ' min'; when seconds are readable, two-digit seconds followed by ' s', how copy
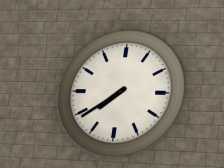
7 h 39 min
